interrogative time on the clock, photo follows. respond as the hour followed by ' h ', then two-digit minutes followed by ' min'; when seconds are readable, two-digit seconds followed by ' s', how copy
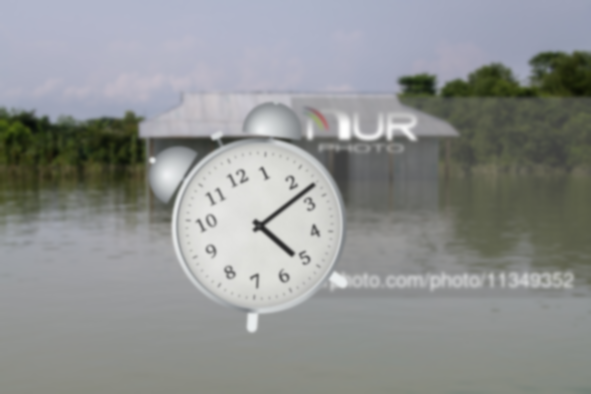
5 h 13 min
